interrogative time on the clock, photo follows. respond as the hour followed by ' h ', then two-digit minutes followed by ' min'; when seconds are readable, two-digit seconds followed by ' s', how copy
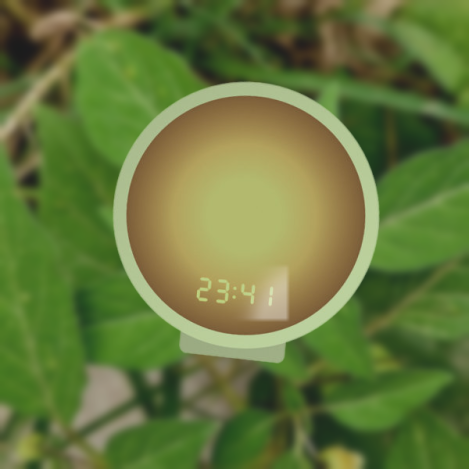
23 h 41 min
